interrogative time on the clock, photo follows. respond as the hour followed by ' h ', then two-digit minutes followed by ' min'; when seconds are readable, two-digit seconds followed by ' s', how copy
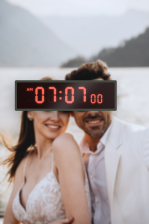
7 h 07 min 00 s
